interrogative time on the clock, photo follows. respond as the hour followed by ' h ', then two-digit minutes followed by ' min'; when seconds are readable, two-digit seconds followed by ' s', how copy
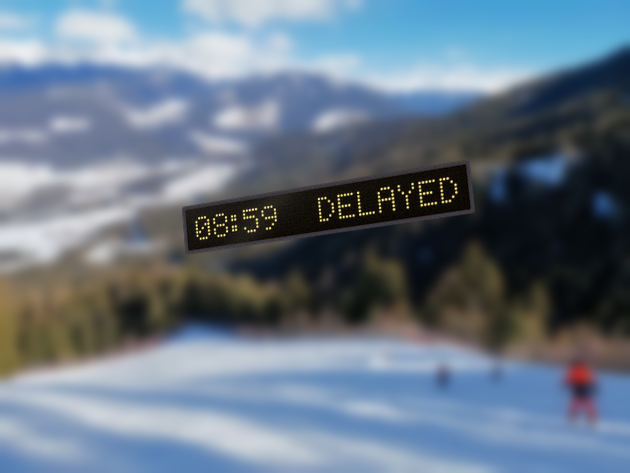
8 h 59 min
